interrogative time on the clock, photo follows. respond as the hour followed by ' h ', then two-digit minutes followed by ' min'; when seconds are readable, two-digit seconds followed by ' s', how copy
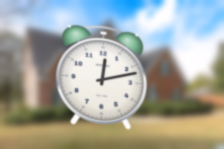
12 h 12 min
